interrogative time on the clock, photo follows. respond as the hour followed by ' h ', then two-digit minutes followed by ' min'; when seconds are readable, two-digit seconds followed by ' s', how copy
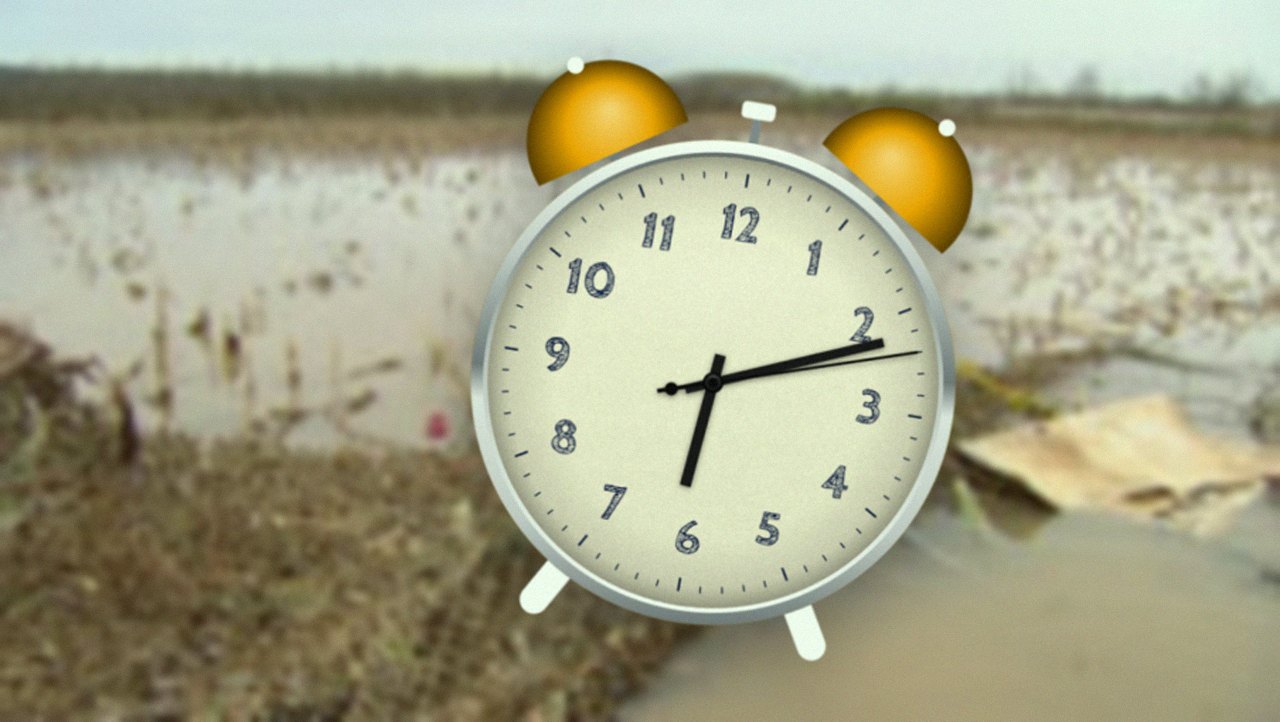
6 h 11 min 12 s
